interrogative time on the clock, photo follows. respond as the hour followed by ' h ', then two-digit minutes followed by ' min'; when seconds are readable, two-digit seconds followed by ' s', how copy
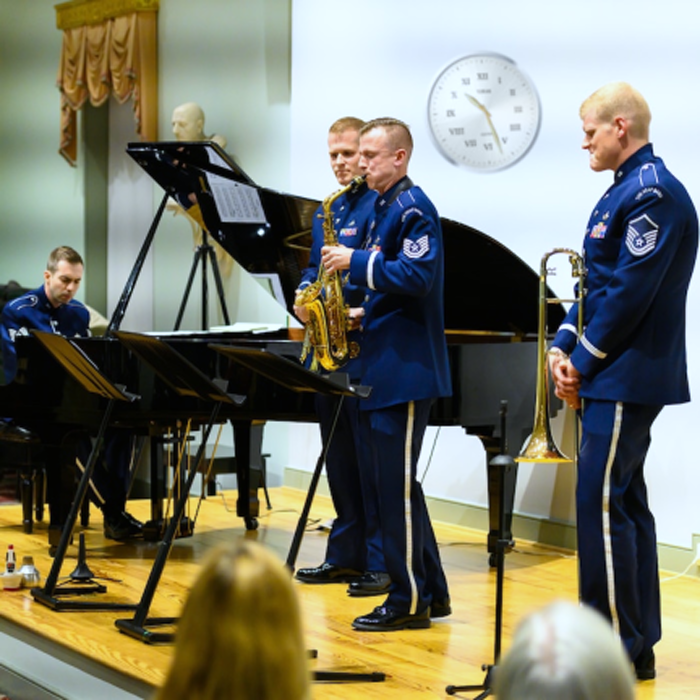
10 h 27 min
